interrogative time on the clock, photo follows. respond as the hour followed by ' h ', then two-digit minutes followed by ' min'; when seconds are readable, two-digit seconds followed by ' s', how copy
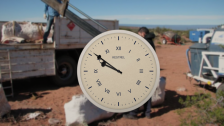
9 h 51 min
